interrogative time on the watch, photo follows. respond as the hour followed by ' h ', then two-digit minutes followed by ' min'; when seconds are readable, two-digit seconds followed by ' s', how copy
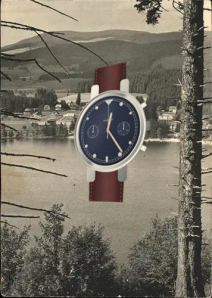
12 h 24 min
